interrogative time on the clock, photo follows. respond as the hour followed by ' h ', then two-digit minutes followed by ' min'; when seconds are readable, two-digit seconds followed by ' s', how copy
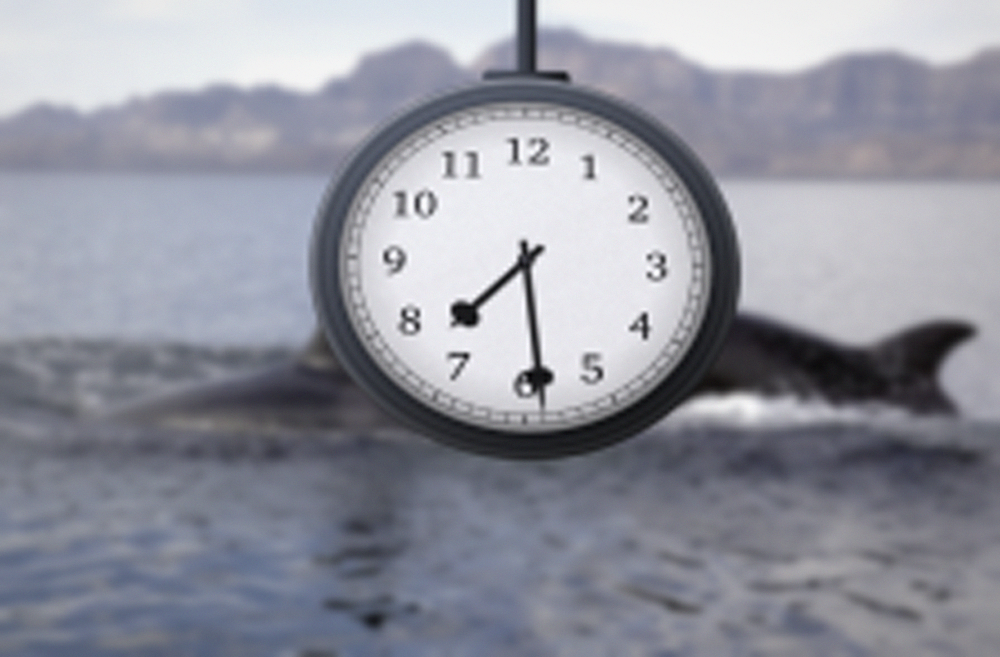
7 h 29 min
